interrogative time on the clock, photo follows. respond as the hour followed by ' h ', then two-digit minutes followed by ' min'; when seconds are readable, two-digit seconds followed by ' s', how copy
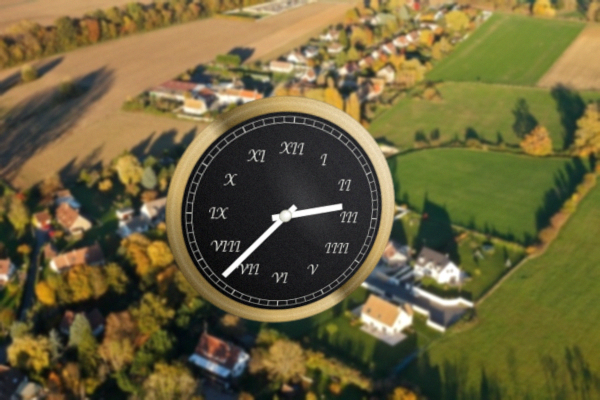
2 h 37 min
